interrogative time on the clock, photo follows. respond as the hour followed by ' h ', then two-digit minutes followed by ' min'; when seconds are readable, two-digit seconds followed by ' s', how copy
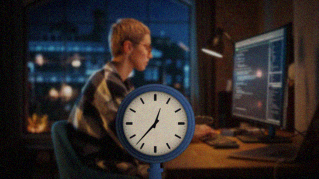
12 h 37 min
